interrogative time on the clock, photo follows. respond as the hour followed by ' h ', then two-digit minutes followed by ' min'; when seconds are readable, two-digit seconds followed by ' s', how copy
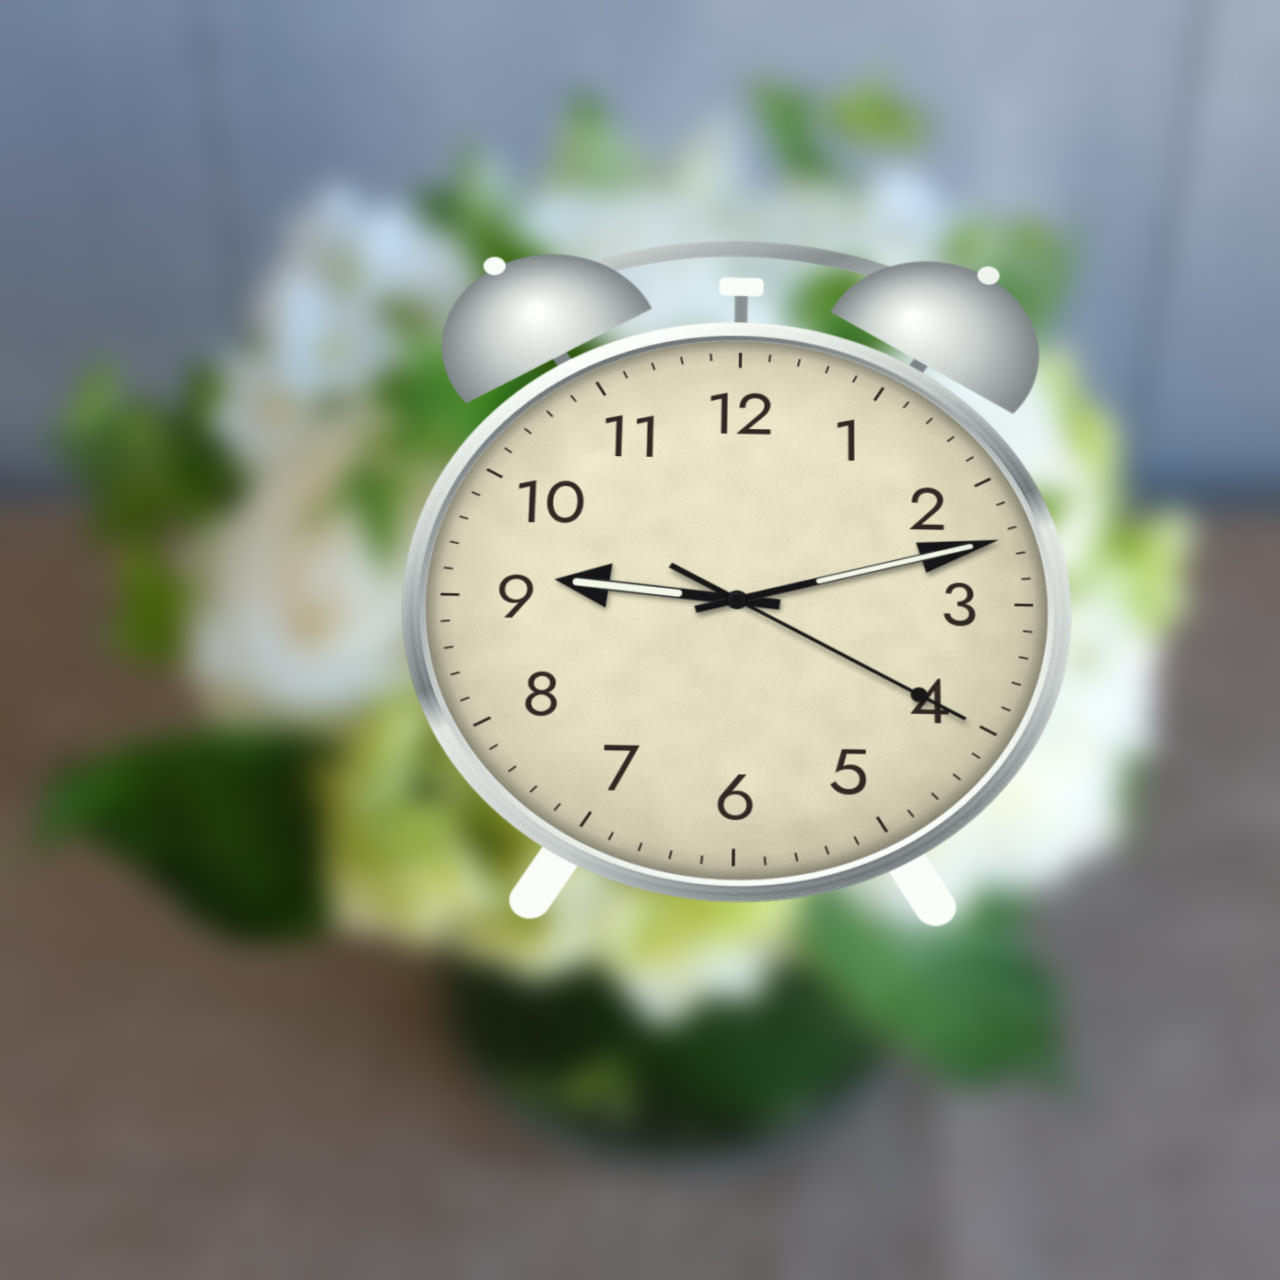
9 h 12 min 20 s
